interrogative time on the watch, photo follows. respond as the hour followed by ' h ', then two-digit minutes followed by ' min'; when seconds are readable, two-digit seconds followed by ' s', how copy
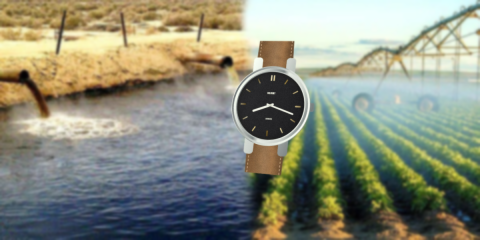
8 h 18 min
